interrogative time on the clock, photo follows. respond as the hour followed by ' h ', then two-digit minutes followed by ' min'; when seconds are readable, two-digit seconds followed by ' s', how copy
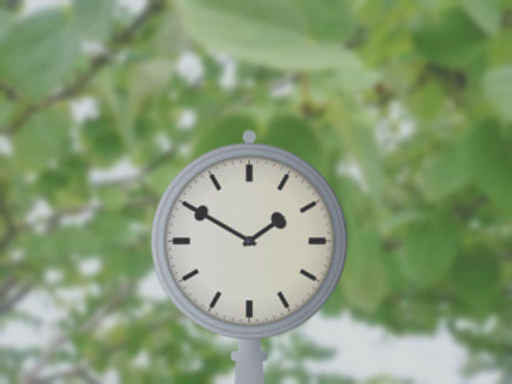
1 h 50 min
